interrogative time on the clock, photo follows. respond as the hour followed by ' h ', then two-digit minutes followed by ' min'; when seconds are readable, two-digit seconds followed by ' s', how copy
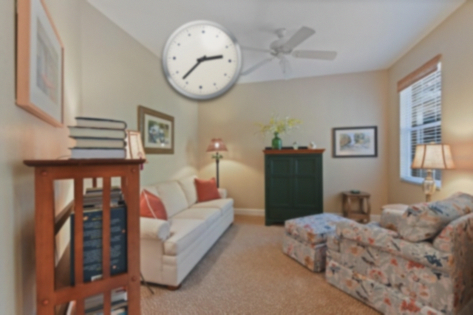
2 h 37 min
